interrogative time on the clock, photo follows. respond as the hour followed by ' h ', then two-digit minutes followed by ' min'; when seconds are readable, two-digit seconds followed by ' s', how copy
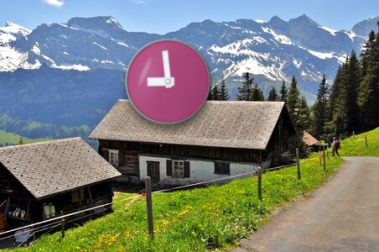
8 h 59 min
